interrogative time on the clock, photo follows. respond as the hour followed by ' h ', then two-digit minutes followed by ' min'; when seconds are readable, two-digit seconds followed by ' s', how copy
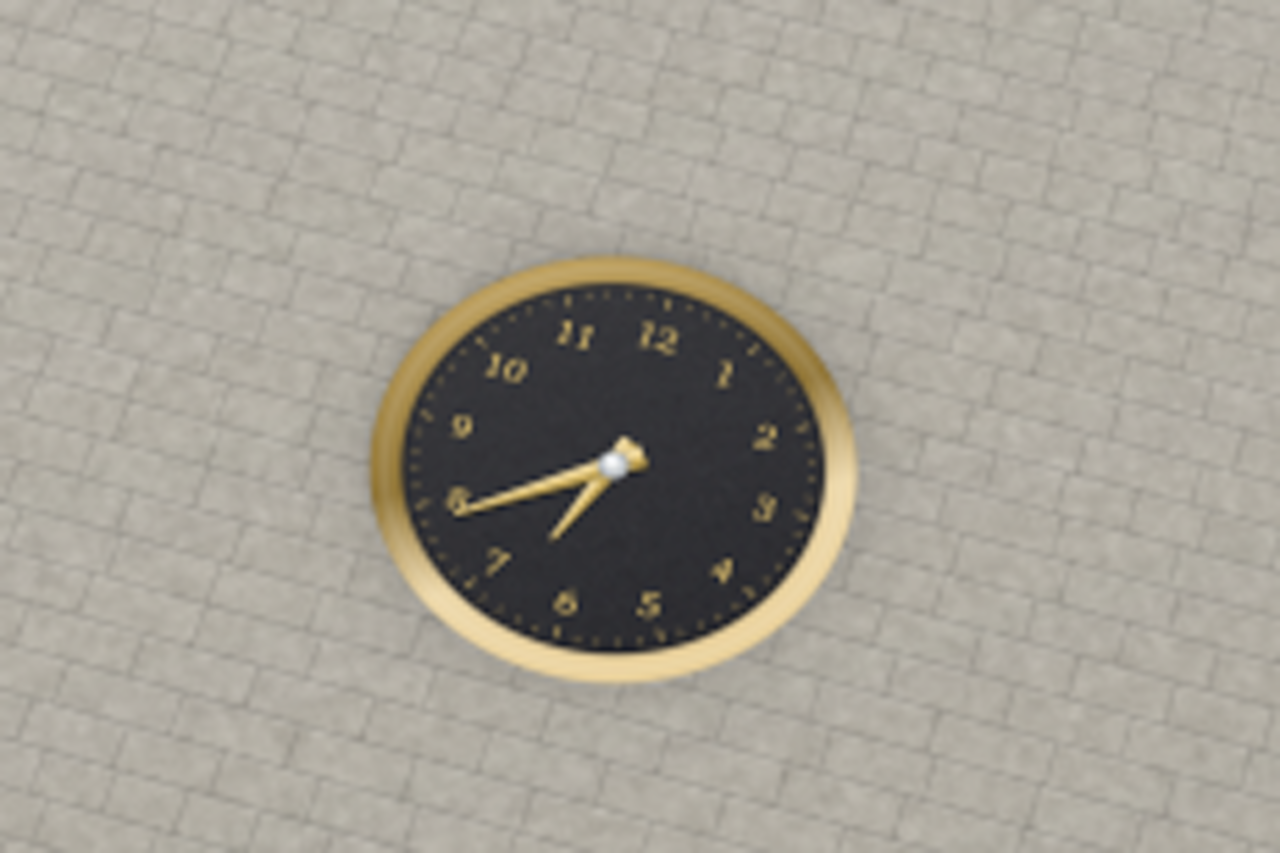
6 h 39 min
